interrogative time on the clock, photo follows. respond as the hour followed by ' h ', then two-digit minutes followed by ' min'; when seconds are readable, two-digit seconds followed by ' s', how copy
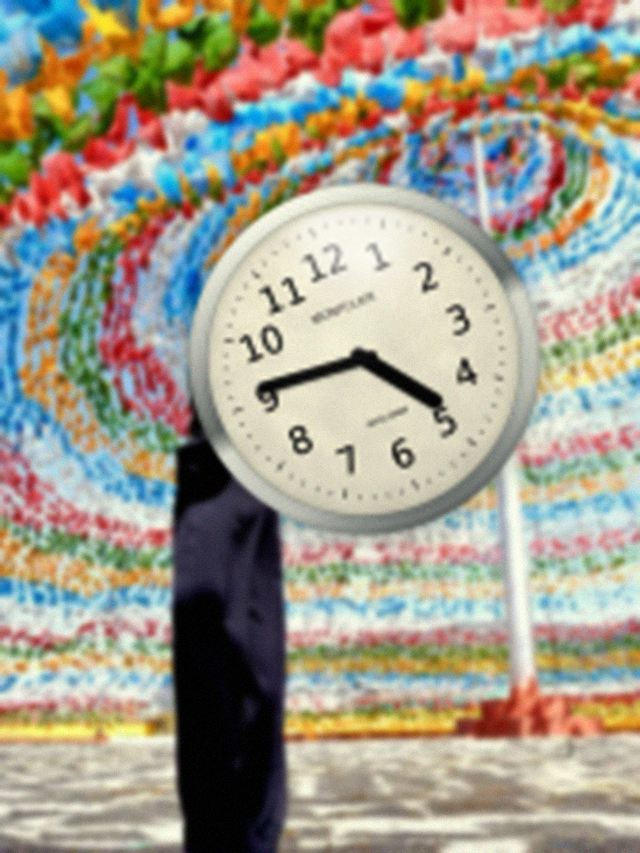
4 h 46 min
